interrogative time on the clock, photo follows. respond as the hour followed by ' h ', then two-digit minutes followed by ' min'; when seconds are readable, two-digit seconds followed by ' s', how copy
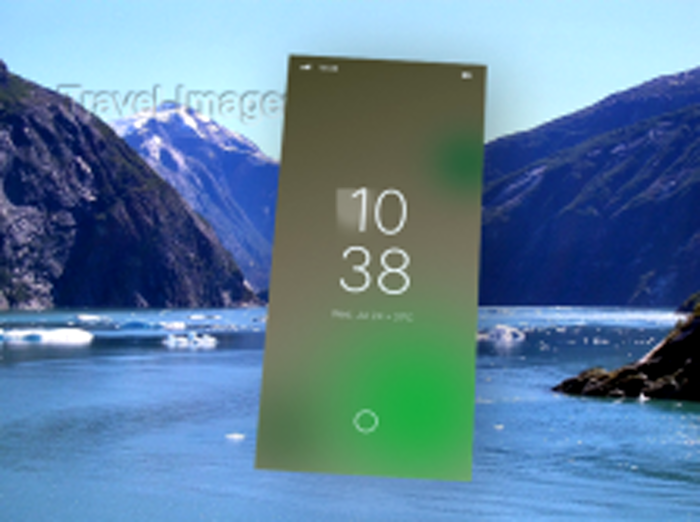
10 h 38 min
